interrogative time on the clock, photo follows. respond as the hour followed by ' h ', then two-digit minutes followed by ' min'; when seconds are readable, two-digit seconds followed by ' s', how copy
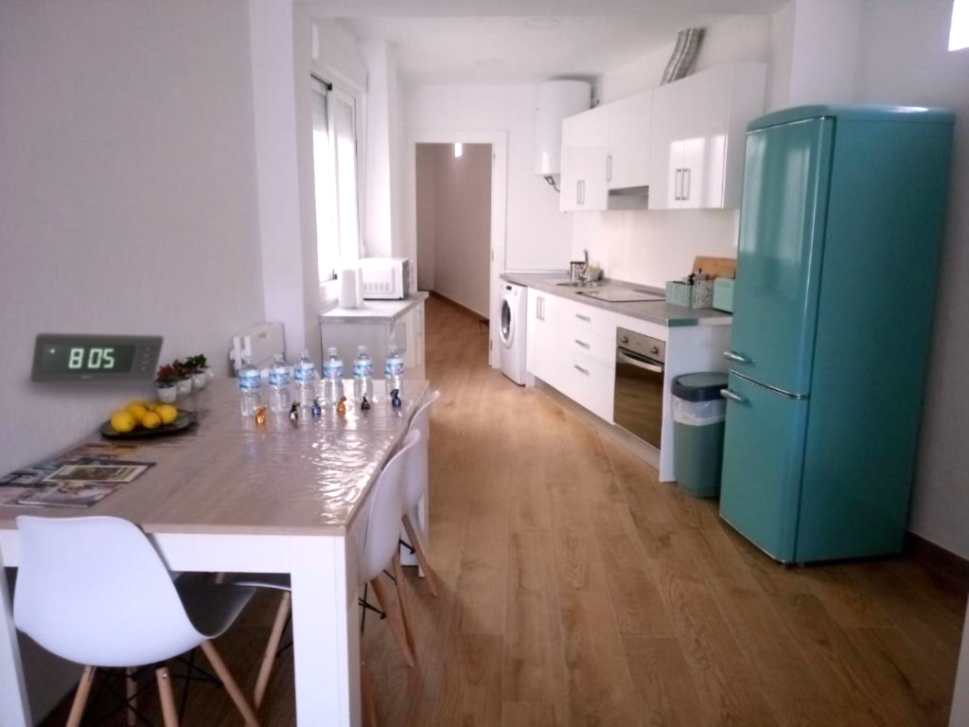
8 h 05 min
